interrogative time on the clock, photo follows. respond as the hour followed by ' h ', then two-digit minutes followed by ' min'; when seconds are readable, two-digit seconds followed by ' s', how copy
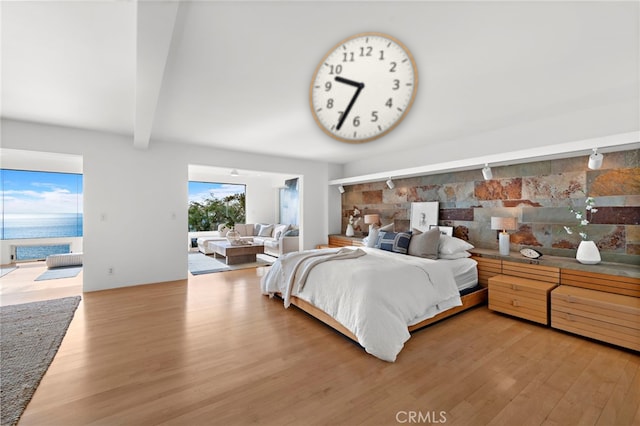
9 h 34 min
